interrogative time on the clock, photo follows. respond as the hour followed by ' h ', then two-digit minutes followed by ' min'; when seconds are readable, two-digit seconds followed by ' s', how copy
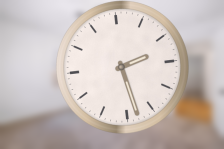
2 h 28 min
